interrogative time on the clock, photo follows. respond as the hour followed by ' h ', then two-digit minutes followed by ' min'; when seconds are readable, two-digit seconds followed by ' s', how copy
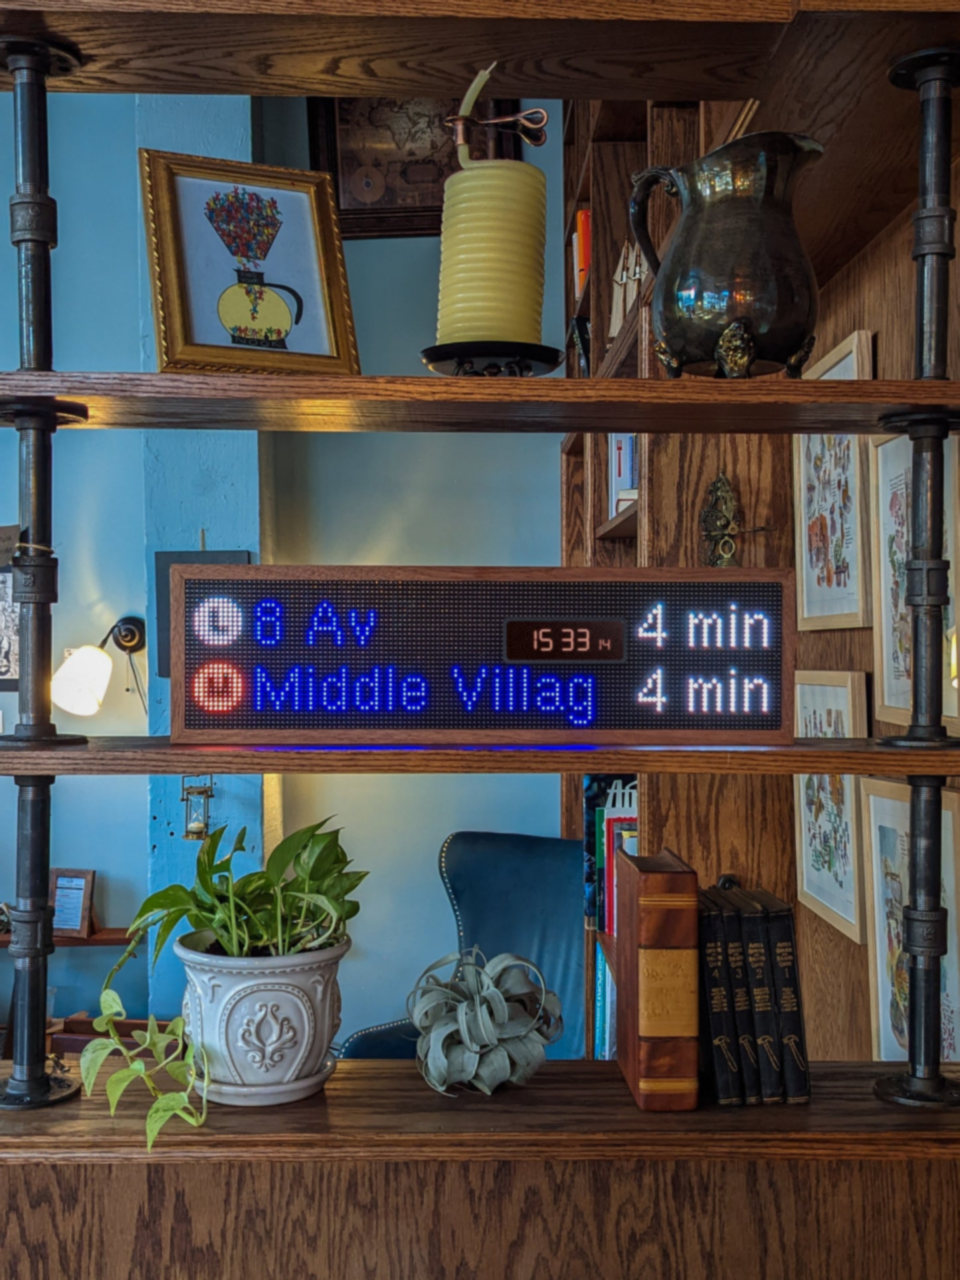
15 h 33 min 14 s
